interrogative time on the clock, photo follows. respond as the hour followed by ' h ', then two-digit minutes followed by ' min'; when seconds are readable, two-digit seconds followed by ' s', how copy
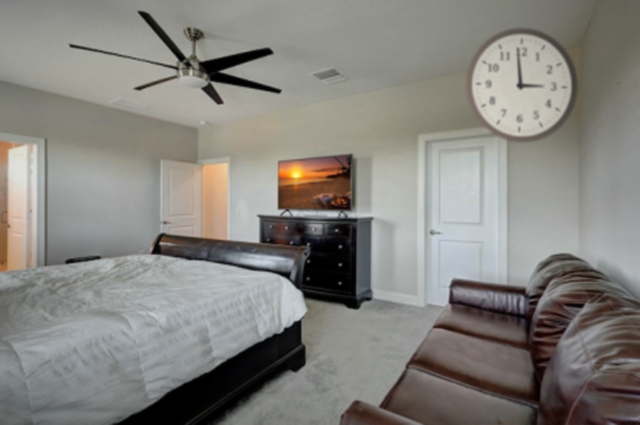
2 h 59 min
